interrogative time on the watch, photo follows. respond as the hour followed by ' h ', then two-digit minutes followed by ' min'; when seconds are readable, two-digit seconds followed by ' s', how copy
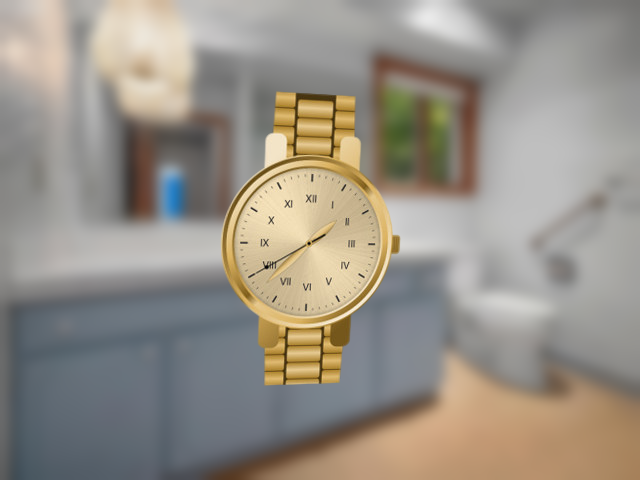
1 h 37 min 40 s
